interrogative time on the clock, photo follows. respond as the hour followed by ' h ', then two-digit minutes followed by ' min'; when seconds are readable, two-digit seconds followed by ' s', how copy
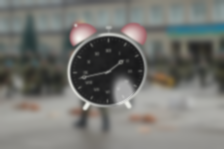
1 h 43 min
